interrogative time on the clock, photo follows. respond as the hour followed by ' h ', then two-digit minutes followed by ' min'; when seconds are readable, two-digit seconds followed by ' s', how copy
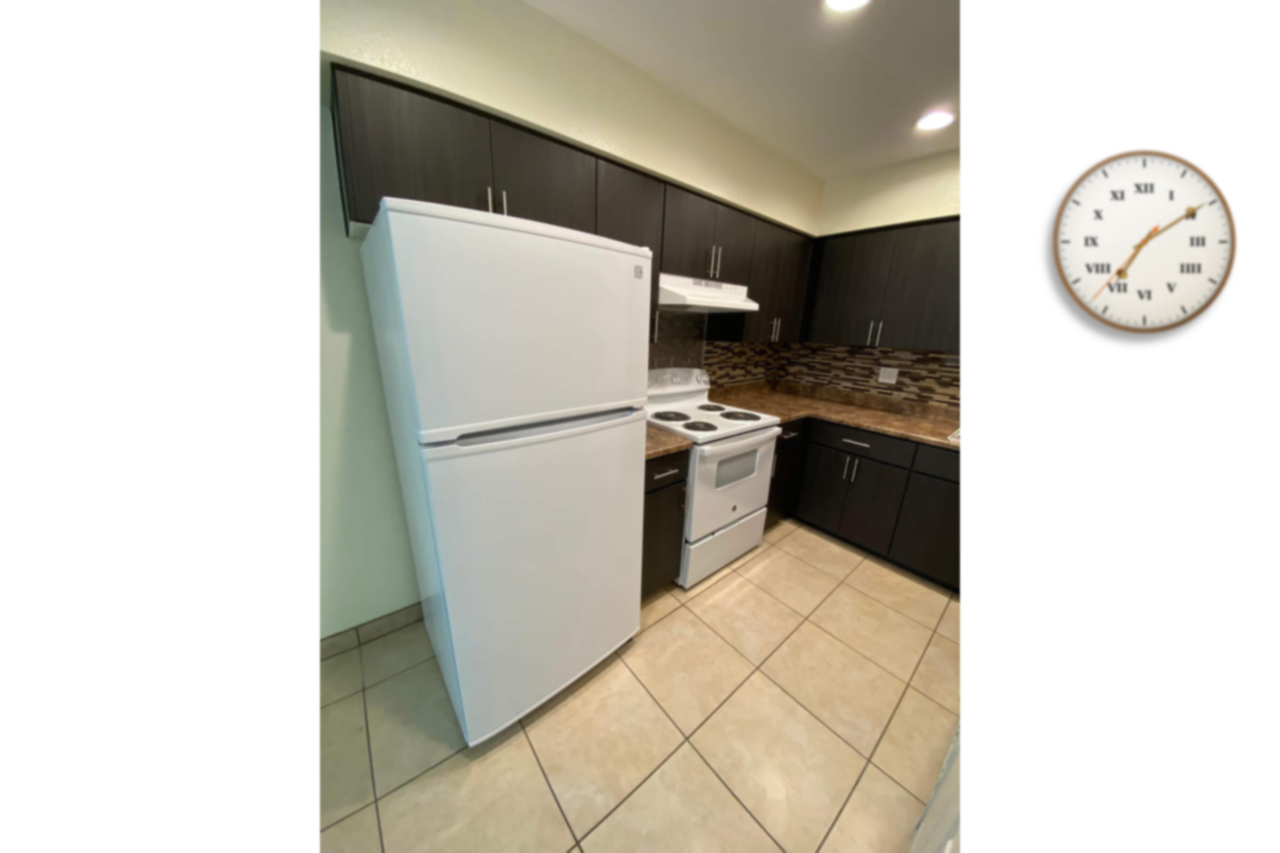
7 h 09 min 37 s
